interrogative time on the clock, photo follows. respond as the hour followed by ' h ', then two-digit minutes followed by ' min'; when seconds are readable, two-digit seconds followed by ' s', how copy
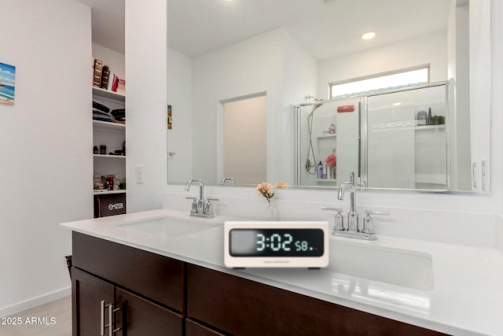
3 h 02 min 58 s
